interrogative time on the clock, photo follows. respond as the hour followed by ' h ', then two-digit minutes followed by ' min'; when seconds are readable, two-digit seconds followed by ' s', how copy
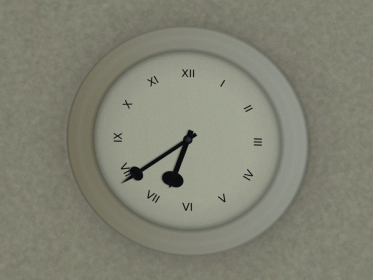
6 h 39 min
